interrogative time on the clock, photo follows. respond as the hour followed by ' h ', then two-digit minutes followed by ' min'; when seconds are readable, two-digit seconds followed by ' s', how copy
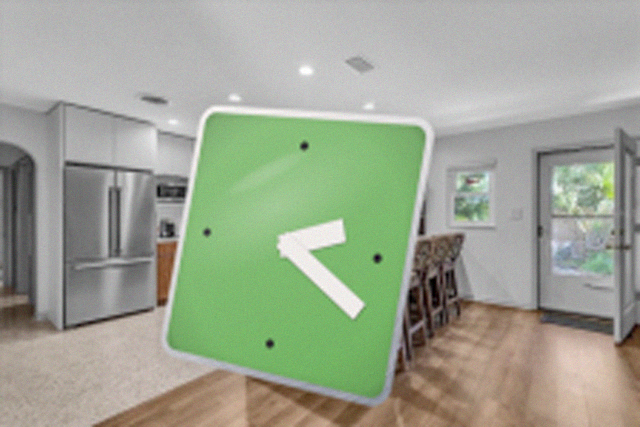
2 h 20 min
